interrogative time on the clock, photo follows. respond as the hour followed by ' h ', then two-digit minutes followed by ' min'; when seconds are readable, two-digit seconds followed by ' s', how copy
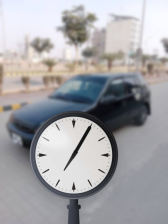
7 h 05 min
